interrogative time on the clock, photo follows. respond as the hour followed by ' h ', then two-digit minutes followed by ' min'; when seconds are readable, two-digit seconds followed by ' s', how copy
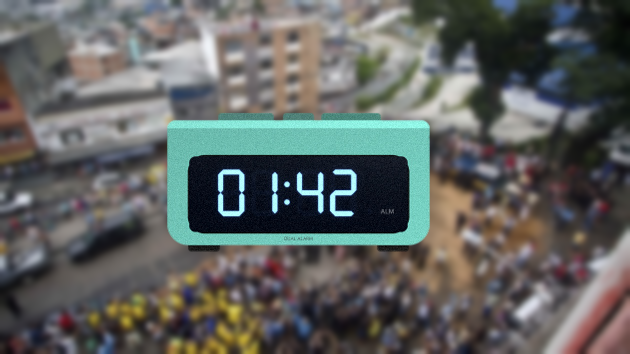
1 h 42 min
